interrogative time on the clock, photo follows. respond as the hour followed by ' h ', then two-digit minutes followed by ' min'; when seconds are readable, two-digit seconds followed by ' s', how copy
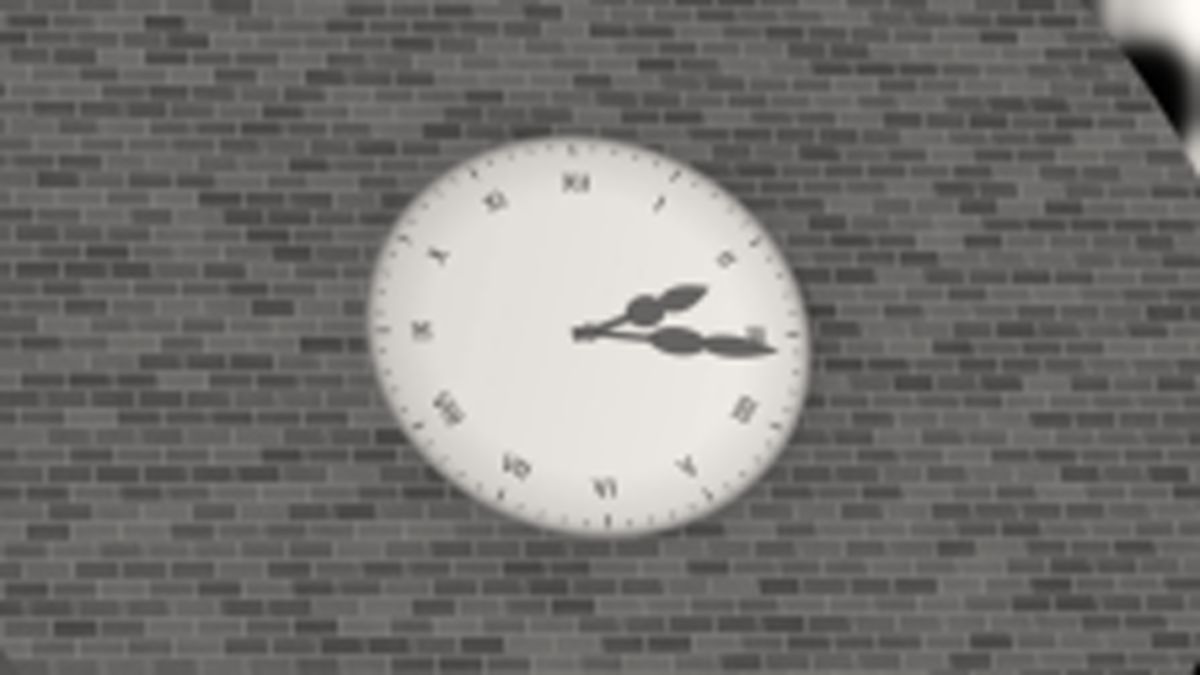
2 h 16 min
